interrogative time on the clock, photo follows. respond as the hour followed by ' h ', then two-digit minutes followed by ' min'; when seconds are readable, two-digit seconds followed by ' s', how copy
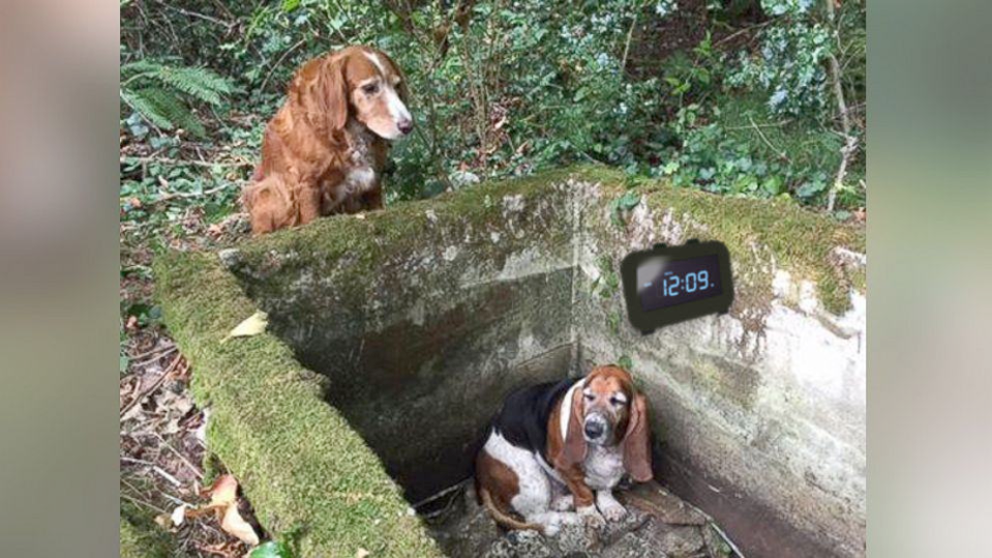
12 h 09 min
